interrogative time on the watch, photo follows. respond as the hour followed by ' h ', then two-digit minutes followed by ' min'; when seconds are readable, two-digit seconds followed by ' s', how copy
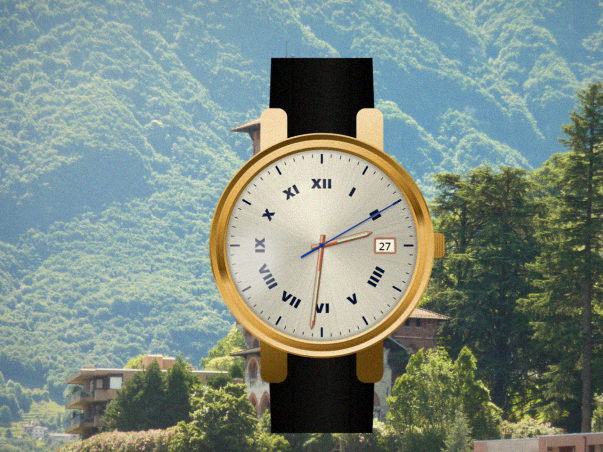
2 h 31 min 10 s
